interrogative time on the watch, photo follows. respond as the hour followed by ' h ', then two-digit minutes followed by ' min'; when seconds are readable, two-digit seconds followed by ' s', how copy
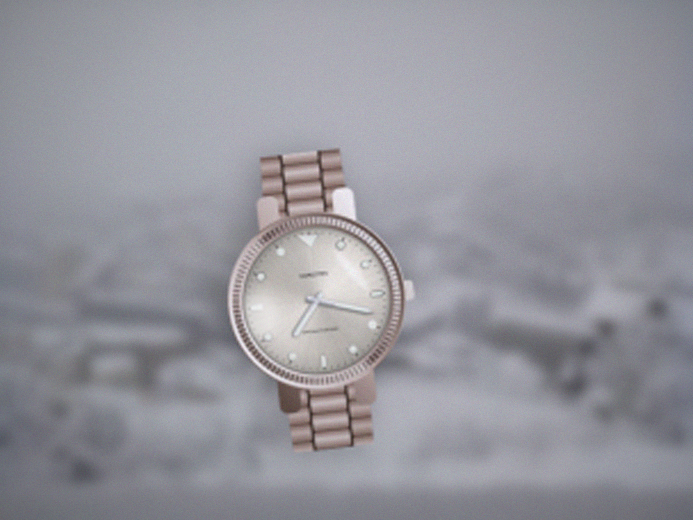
7 h 18 min
